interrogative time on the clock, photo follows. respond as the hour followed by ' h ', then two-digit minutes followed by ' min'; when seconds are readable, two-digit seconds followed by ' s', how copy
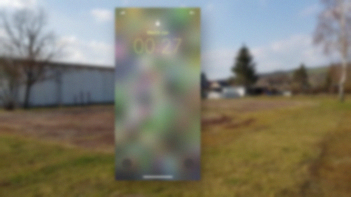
0 h 27 min
